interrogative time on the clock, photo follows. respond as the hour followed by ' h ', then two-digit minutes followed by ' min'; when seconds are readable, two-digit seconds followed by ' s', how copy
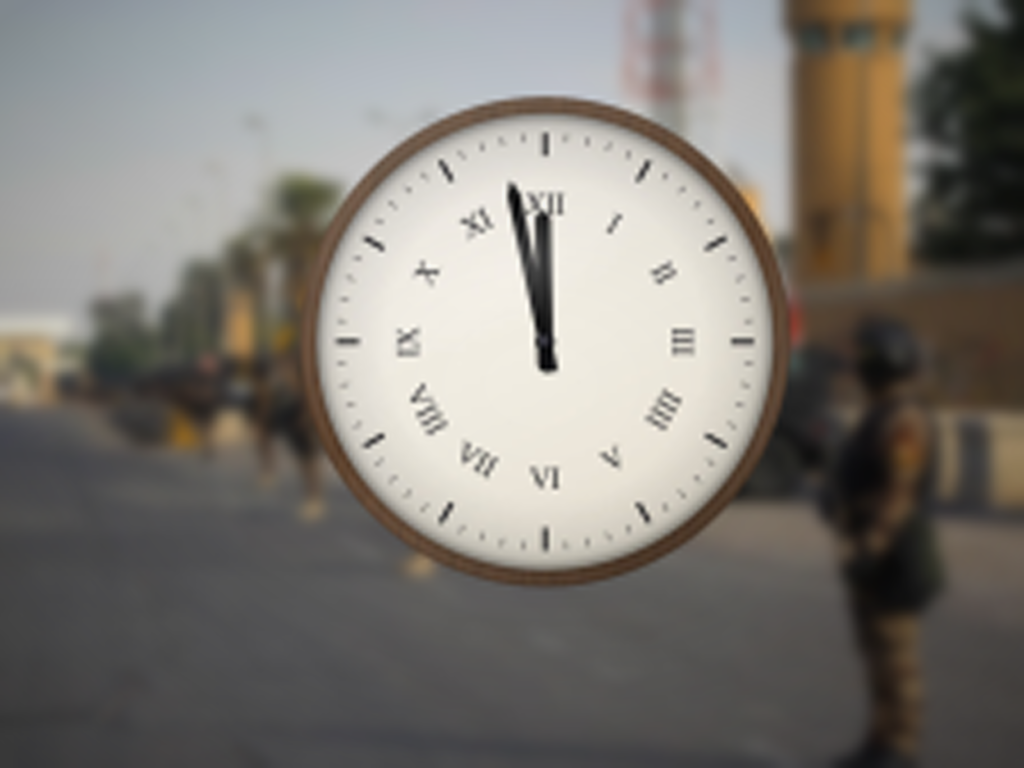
11 h 58 min
